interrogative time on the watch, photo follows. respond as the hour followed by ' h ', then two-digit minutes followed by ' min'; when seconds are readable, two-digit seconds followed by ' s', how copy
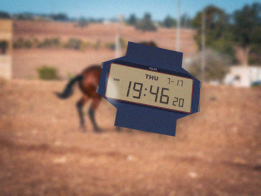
19 h 46 min 20 s
